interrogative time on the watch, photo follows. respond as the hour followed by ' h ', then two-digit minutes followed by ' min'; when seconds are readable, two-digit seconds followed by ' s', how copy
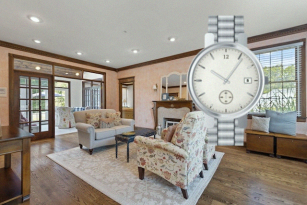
10 h 06 min
